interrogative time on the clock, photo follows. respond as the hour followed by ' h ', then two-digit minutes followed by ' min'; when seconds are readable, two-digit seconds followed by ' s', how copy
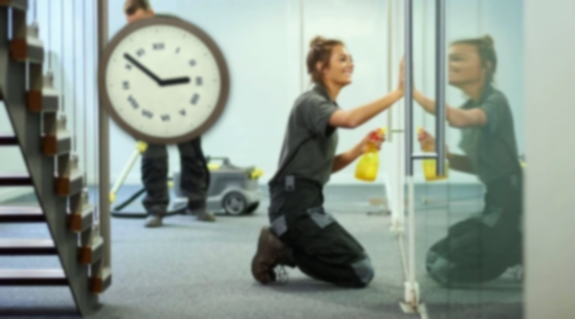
2 h 52 min
